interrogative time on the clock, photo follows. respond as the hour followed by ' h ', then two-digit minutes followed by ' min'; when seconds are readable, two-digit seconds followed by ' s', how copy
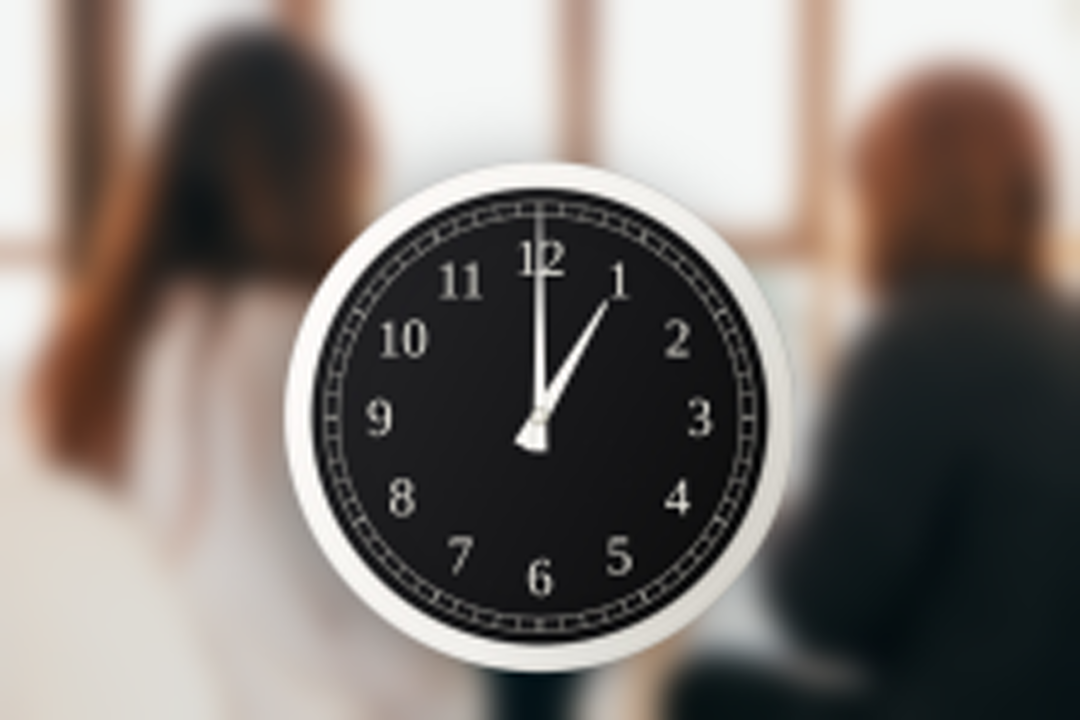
1 h 00 min
